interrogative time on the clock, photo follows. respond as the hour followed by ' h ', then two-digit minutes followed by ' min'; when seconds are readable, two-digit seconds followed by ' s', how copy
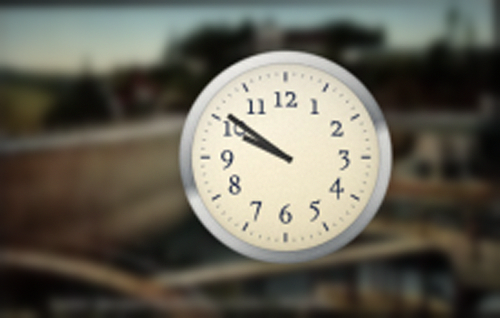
9 h 51 min
